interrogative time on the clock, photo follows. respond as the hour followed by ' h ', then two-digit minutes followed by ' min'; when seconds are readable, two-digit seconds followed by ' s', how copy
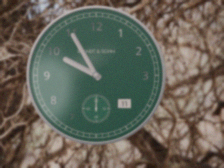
9 h 55 min
